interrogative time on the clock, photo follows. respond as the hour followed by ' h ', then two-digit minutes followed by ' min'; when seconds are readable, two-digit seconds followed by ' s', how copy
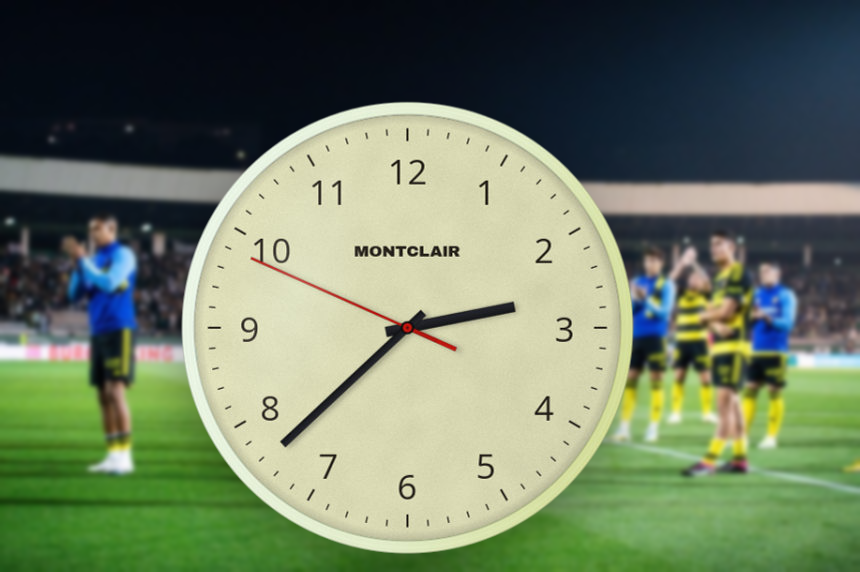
2 h 37 min 49 s
